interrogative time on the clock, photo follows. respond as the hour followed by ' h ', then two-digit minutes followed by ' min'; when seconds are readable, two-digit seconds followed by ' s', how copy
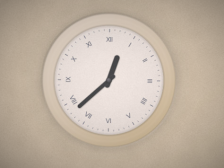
12 h 38 min
